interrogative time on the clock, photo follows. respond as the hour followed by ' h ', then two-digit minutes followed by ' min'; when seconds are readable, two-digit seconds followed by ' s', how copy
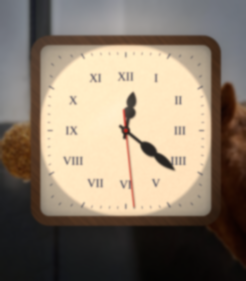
12 h 21 min 29 s
